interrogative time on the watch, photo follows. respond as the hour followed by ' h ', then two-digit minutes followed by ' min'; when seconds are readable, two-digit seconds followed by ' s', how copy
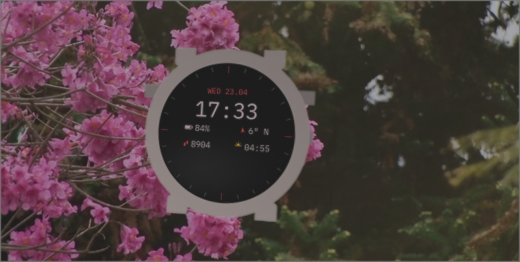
17 h 33 min
